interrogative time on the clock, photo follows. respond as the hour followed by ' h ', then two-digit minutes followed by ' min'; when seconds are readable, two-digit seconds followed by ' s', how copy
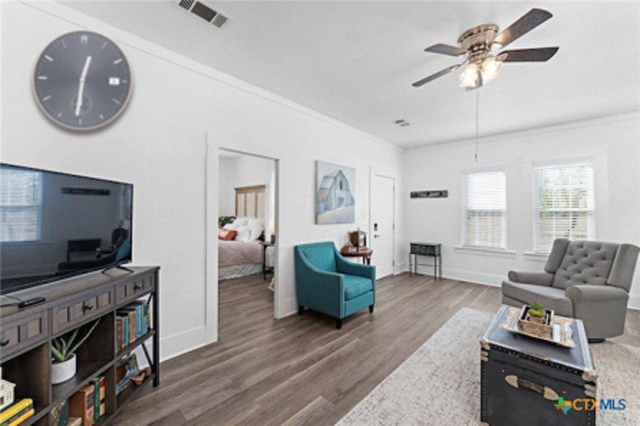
12 h 31 min
